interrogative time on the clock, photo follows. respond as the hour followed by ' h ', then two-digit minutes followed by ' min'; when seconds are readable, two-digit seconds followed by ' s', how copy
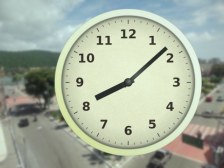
8 h 08 min
